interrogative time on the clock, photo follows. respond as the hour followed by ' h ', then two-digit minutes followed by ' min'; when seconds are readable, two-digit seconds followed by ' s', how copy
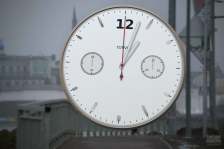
1 h 03 min
